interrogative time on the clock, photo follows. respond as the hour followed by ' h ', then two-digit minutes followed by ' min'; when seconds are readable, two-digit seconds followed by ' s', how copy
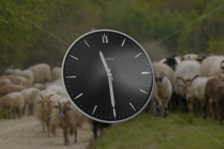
11 h 30 min
